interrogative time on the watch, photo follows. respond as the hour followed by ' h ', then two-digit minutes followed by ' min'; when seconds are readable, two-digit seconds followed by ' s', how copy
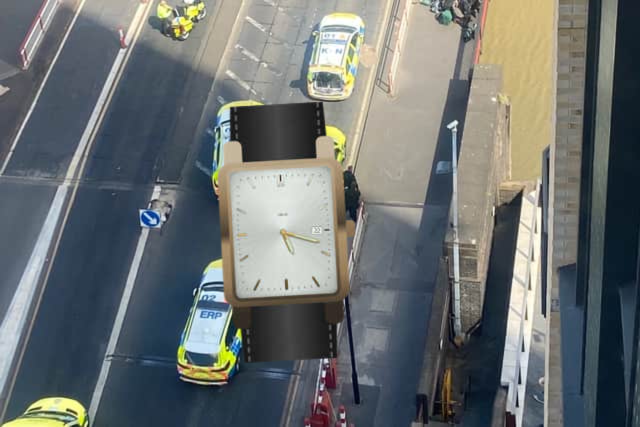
5 h 18 min
